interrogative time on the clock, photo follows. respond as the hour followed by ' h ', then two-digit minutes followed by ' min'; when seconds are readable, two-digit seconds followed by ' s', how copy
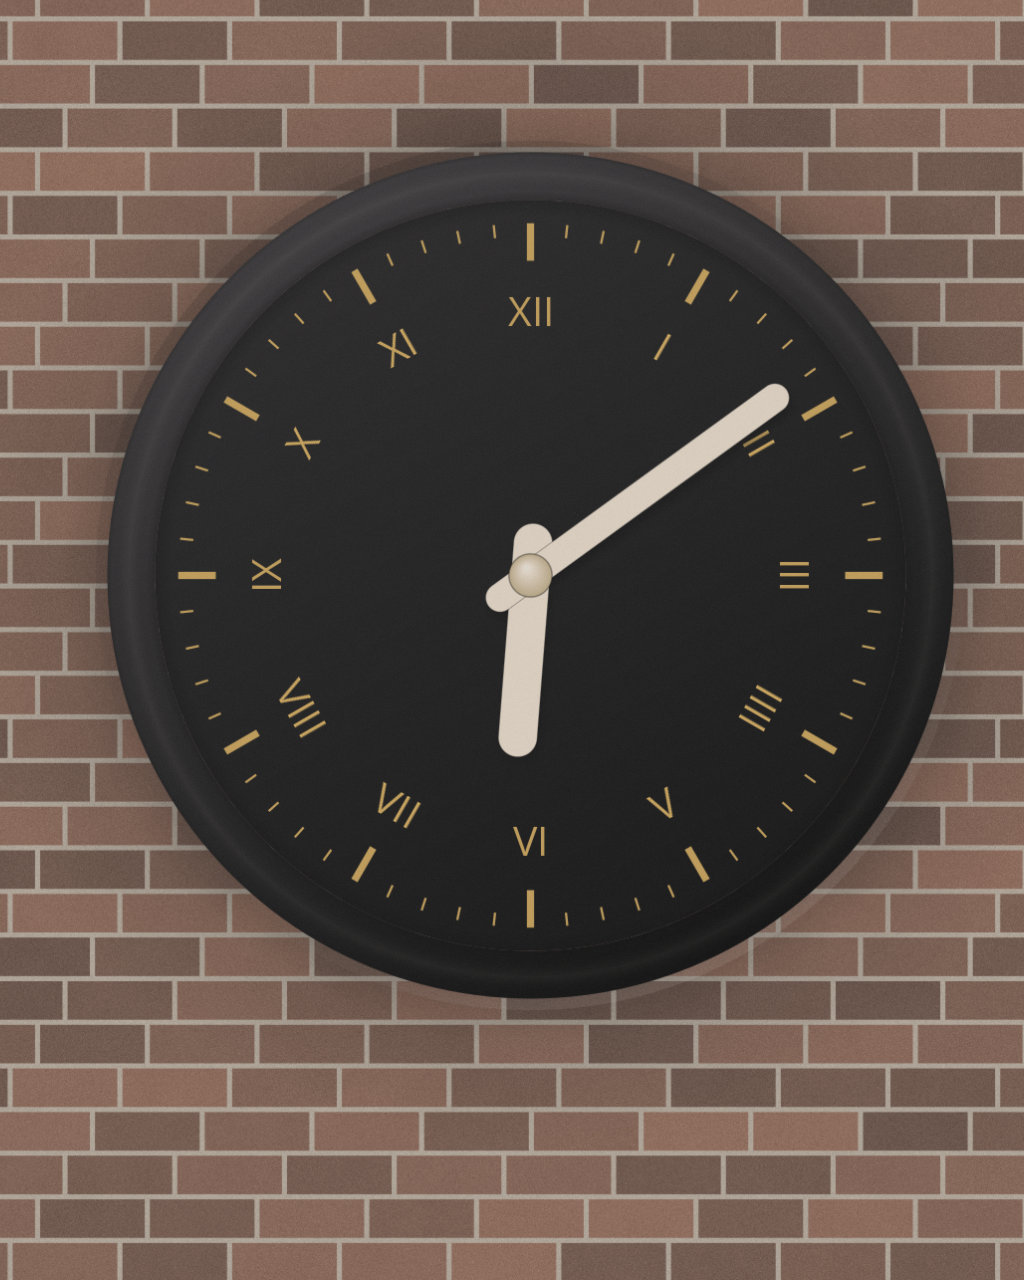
6 h 09 min
